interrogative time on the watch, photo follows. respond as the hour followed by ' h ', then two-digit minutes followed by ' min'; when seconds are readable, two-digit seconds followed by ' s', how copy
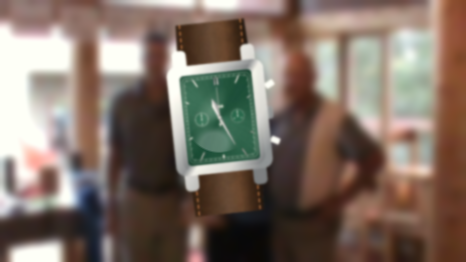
11 h 26 min
